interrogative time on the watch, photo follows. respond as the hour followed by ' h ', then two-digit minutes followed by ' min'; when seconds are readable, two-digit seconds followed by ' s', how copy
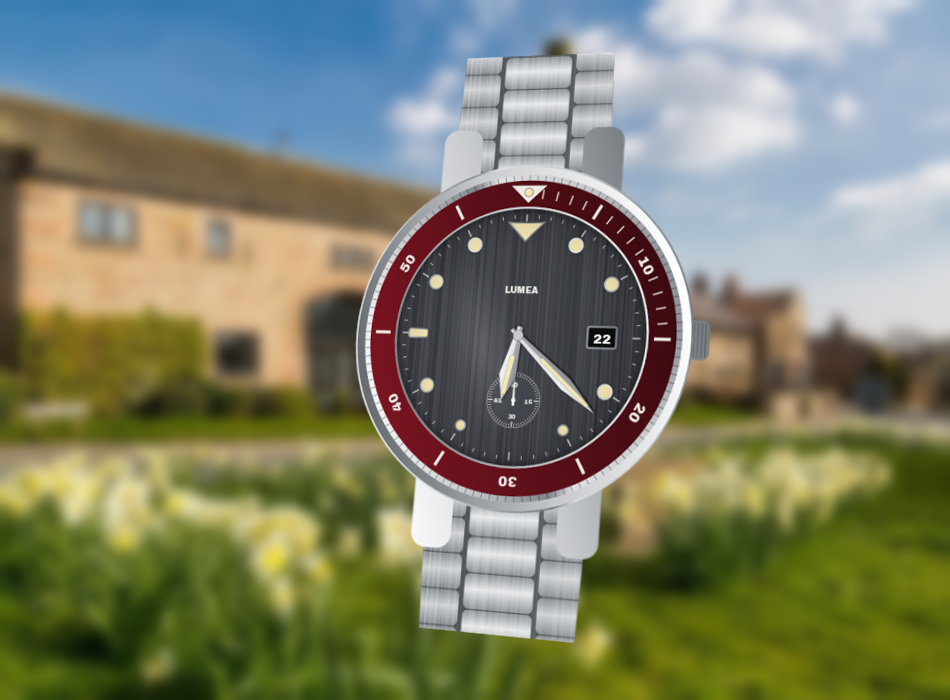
6 h 22 min
